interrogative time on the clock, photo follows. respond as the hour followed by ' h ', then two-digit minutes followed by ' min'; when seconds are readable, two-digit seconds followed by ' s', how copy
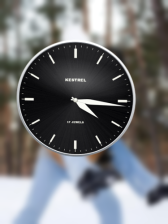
4 h 16 min
